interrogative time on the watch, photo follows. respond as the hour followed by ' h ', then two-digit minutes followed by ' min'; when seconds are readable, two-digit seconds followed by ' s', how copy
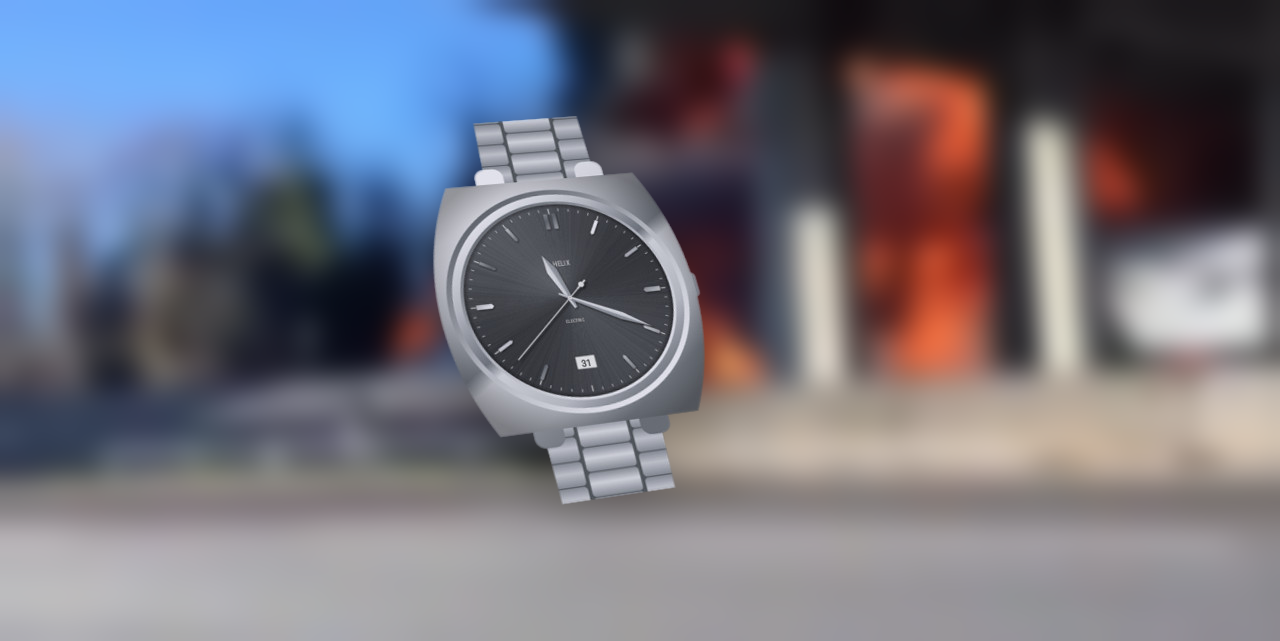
11 h 19 min 38 s
